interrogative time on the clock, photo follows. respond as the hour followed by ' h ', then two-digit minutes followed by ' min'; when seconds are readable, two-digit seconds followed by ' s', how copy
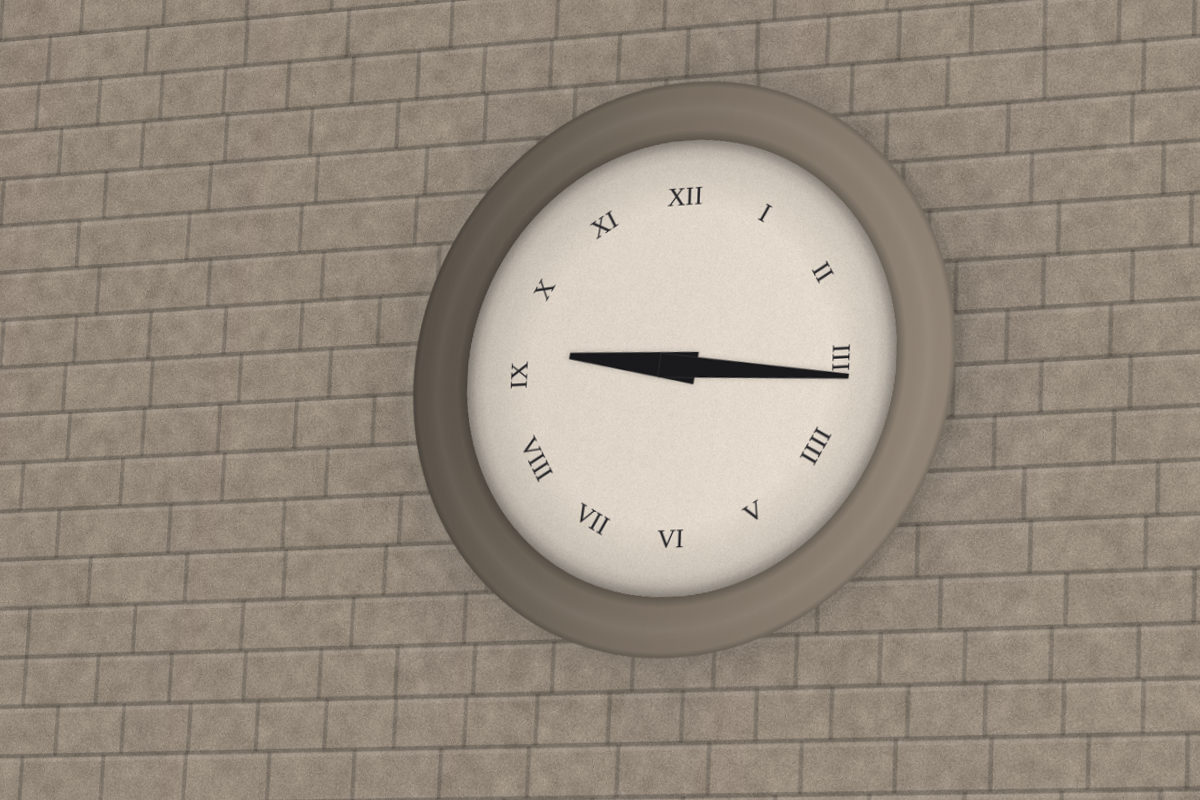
9 h 16 min
